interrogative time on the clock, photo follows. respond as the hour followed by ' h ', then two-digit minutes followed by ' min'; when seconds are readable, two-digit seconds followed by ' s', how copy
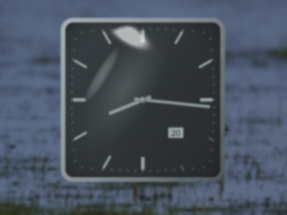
8 h 16 min
